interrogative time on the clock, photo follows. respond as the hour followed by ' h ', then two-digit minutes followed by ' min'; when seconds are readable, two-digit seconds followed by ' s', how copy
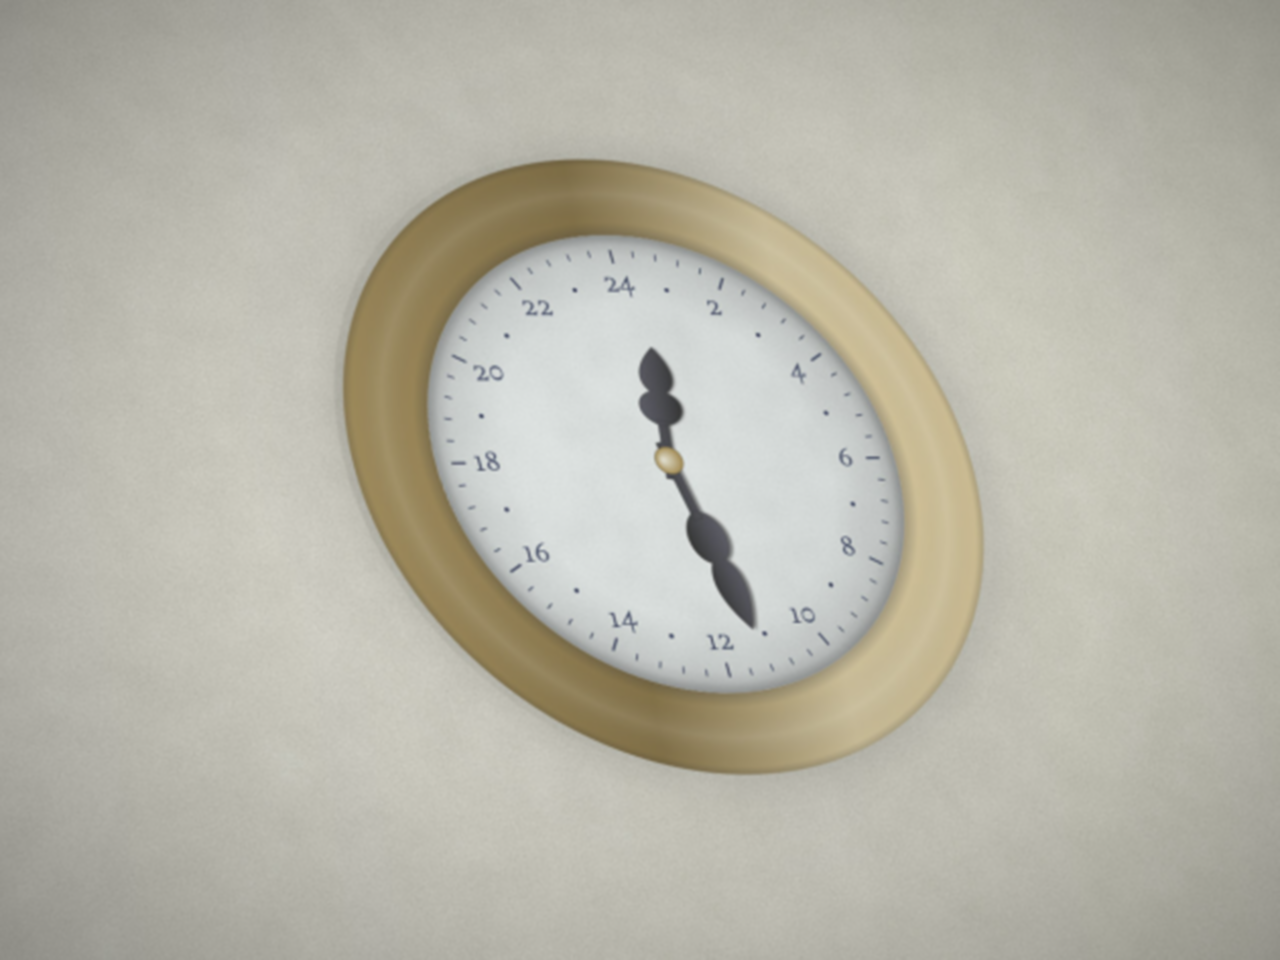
0 h 28 min
